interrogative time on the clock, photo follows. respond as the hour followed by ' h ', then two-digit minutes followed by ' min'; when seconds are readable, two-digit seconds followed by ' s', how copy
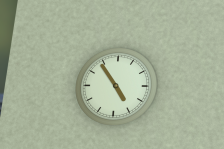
4 h 54 min
